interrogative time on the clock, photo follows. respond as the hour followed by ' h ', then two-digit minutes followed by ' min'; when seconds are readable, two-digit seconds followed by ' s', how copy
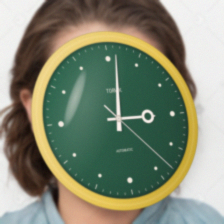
3 h 01 min 23 s
